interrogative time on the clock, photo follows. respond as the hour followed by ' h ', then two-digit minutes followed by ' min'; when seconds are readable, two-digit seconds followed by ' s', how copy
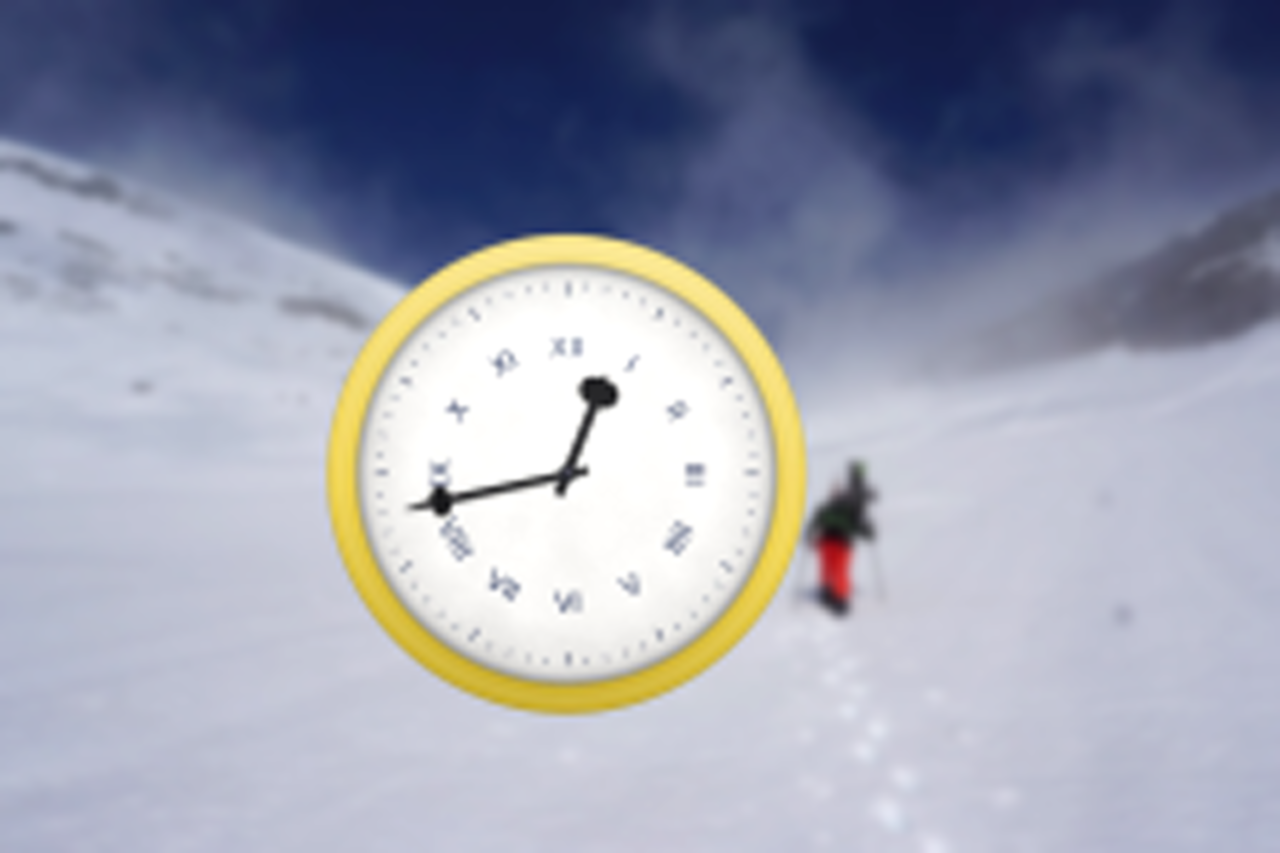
12 h 43 min
